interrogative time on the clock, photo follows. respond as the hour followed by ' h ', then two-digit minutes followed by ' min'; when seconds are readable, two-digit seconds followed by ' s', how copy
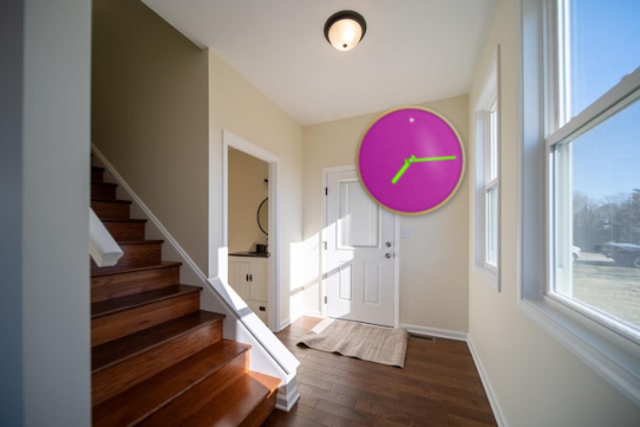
7 h 14 min
